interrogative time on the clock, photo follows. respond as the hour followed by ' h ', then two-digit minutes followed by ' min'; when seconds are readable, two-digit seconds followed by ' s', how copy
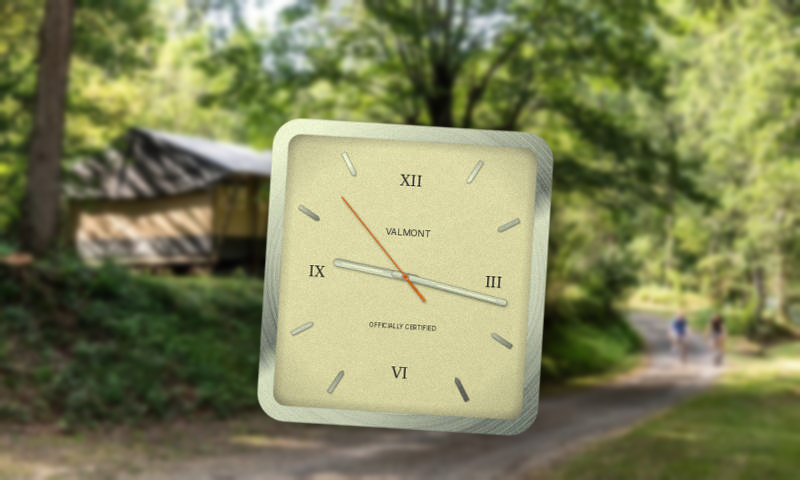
9 h 16 min 53 s
